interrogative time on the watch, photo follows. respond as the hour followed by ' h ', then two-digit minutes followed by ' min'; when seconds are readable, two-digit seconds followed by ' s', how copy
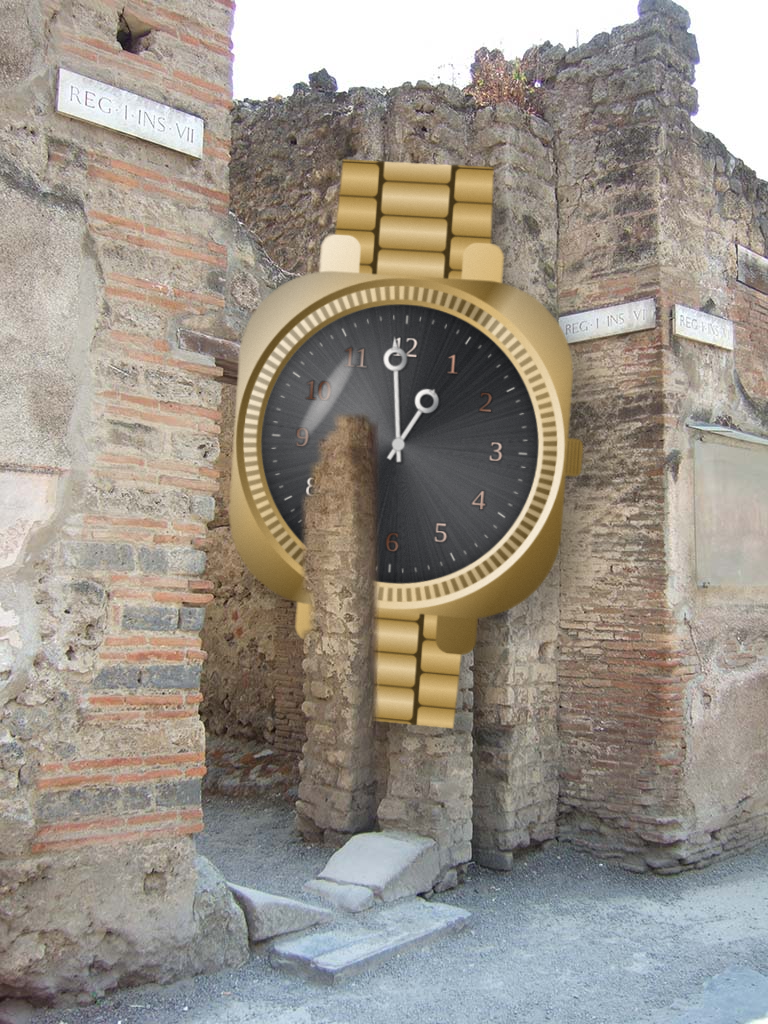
12 h 59 min
